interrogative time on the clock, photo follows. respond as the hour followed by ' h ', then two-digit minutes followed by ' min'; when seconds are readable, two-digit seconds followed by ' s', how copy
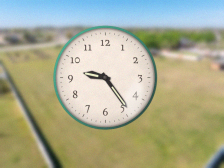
9 h 24 min
